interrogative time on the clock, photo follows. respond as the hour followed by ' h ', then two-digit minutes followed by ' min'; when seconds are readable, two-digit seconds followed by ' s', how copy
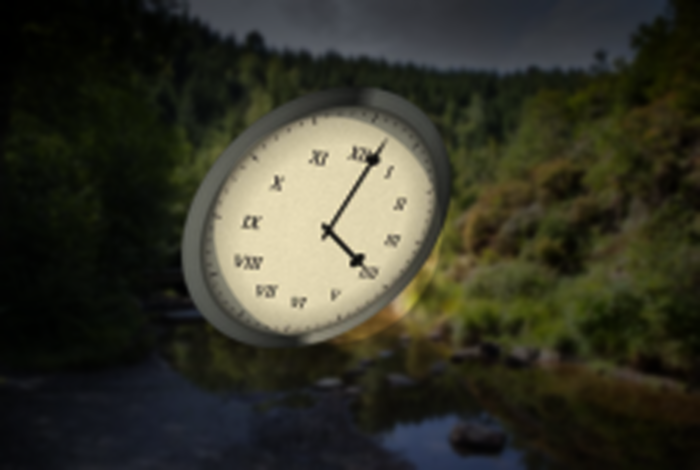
4 h 02 min
